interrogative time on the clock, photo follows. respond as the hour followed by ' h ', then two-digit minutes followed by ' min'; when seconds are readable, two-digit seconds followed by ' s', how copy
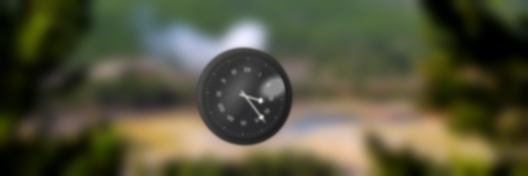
3 h 23 min
